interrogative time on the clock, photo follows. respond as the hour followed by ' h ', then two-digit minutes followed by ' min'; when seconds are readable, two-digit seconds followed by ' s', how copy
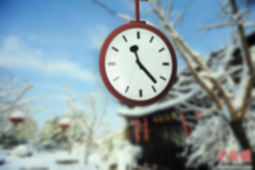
11 h 23 min
